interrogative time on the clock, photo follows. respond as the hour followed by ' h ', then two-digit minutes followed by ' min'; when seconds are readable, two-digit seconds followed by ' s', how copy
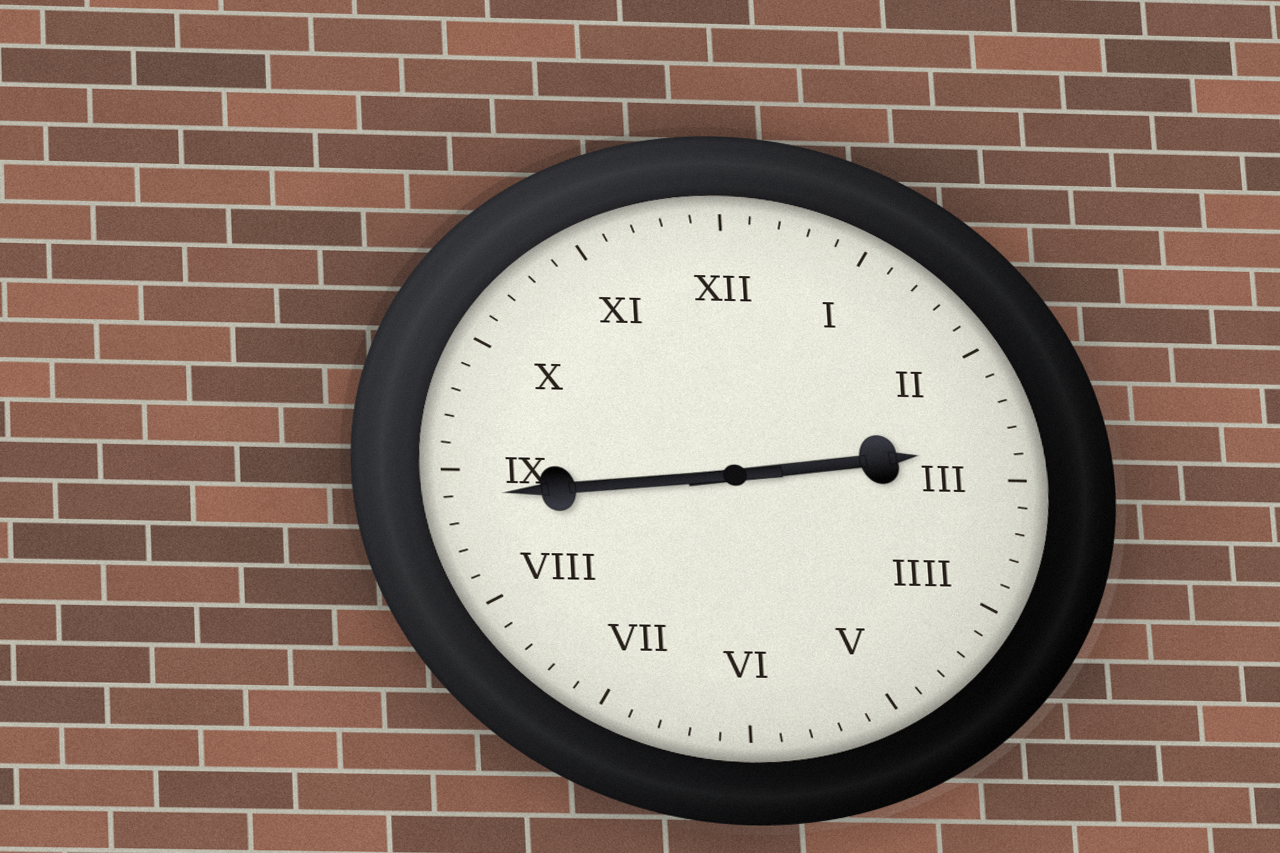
2 h 44 min
